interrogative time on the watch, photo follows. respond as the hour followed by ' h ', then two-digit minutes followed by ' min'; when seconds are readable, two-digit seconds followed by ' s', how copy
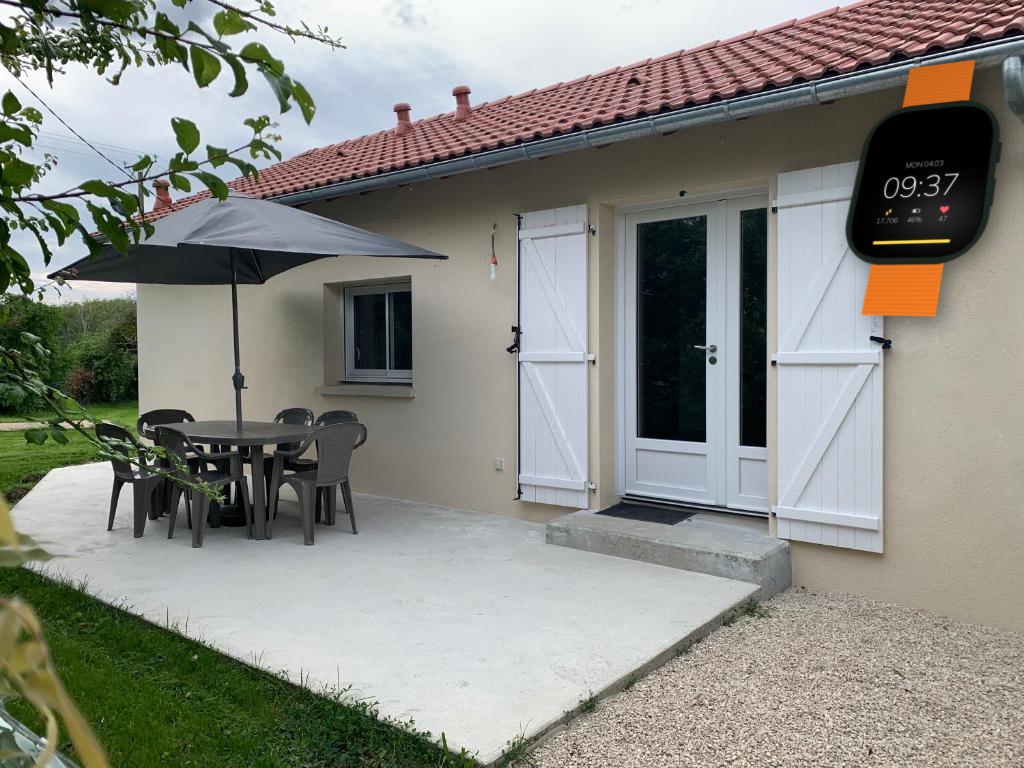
9 h 37 min
